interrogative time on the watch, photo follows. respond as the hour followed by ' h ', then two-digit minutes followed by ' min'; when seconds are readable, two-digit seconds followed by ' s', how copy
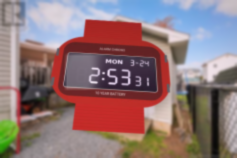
2 h 53 min 31 s
